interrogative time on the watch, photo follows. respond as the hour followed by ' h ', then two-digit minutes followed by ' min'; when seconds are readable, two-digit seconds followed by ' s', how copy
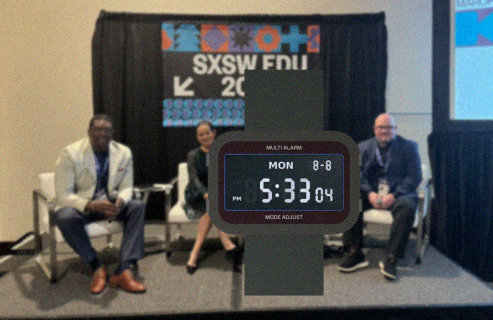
5 h 33 min 04 s
